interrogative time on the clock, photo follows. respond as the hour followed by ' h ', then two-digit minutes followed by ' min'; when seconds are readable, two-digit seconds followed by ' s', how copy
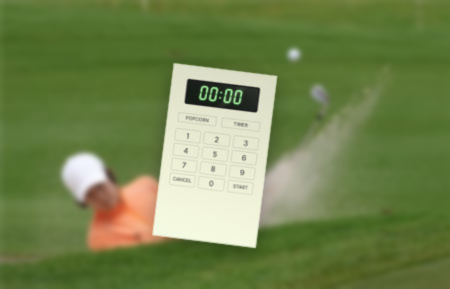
0 h 00 min
